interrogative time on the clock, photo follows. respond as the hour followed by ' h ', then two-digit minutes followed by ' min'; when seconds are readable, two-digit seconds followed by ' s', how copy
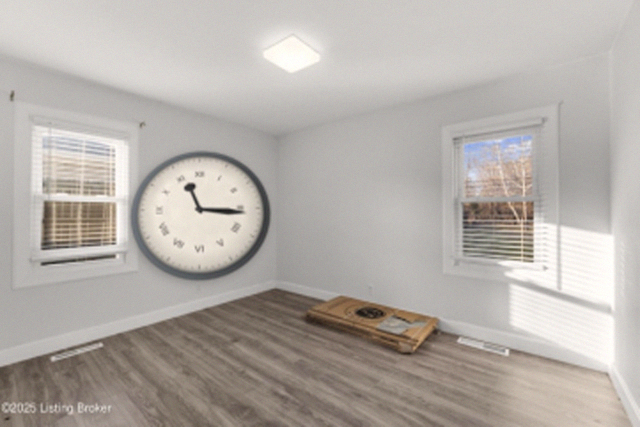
11 h 16 min
